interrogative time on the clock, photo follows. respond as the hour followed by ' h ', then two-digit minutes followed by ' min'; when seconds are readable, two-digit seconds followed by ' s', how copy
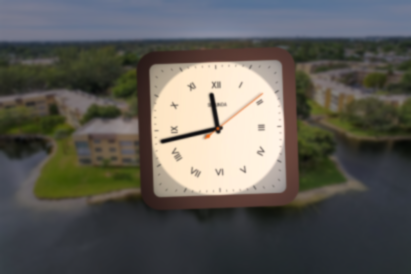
11 h 43 min 09 s
